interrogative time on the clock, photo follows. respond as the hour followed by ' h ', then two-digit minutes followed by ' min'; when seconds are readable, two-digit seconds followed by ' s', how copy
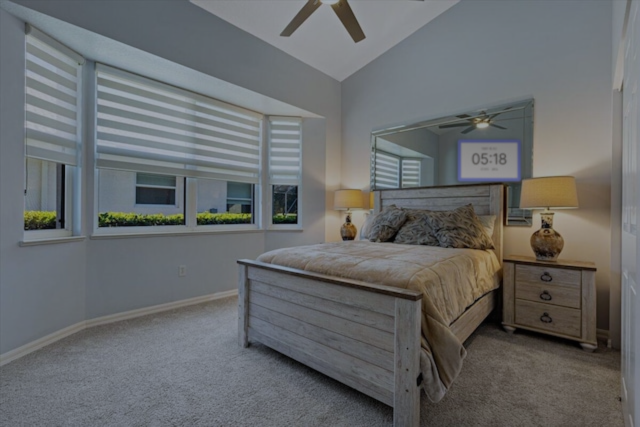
5 h 18 min
